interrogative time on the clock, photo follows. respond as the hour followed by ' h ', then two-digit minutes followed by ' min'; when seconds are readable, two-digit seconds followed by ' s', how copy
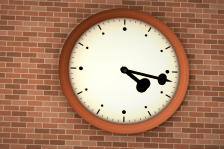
4 h 17 min
